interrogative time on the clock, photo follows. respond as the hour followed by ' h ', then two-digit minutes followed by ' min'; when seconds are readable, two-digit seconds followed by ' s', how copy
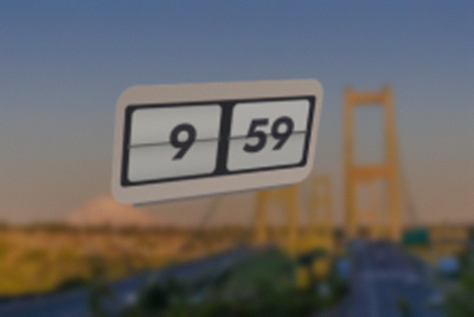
9 h 59 min
